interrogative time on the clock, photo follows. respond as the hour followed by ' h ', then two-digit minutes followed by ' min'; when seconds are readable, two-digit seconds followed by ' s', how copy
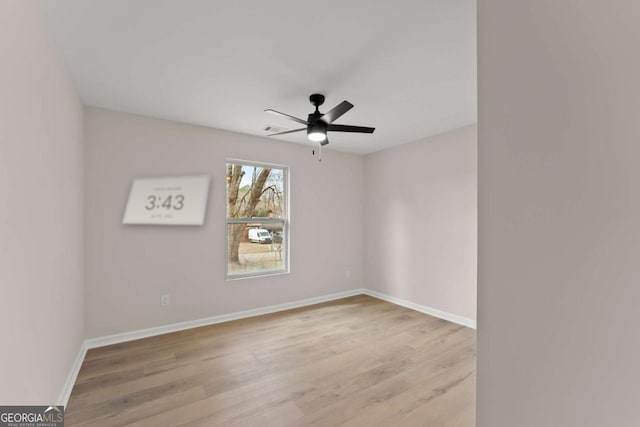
3 h 43 min
